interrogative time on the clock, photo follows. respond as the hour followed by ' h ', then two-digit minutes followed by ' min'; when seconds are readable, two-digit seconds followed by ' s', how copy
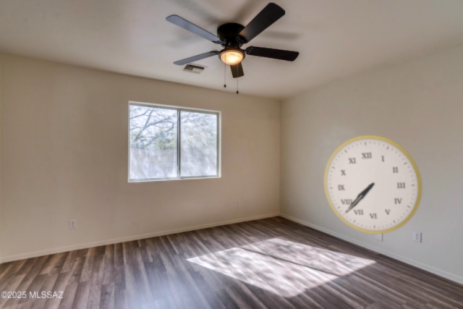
7 h 38 min
